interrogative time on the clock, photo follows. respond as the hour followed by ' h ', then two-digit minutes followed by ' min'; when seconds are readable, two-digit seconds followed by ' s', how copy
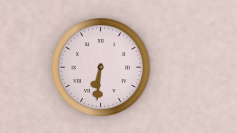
6 h 31 min
